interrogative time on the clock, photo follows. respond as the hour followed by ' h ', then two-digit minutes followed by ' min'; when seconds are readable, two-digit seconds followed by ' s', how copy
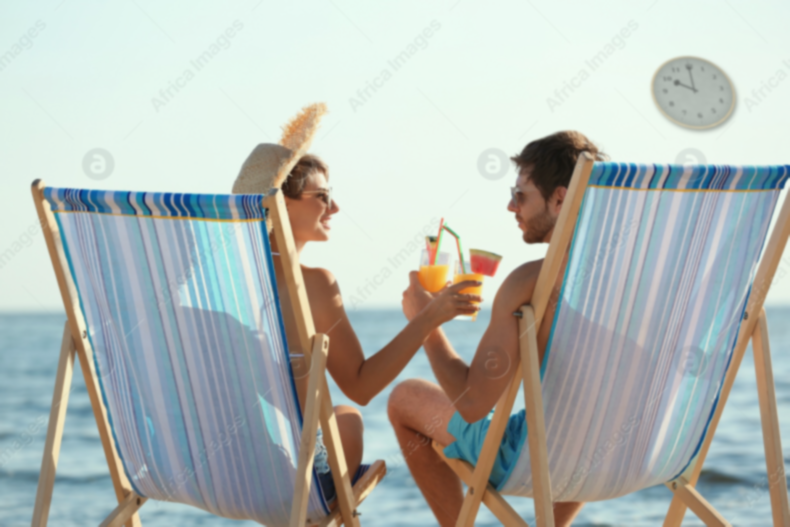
10 h 00 min
